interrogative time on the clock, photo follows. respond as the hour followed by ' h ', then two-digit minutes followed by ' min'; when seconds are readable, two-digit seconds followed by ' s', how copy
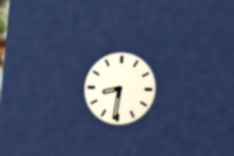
8 h 31 min
